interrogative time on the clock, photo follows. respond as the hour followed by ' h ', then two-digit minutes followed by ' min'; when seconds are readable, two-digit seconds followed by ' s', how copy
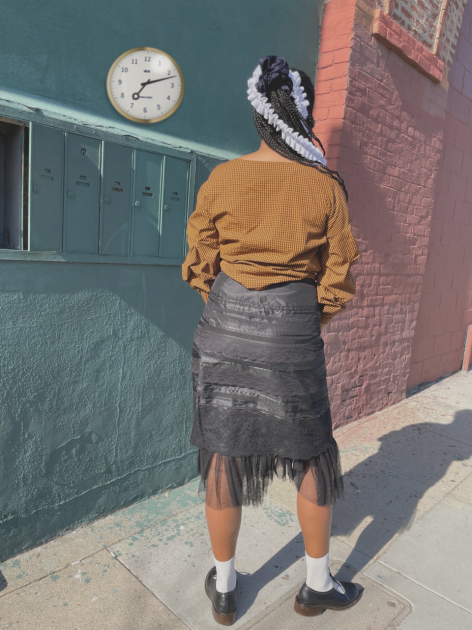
7 h 12 min
